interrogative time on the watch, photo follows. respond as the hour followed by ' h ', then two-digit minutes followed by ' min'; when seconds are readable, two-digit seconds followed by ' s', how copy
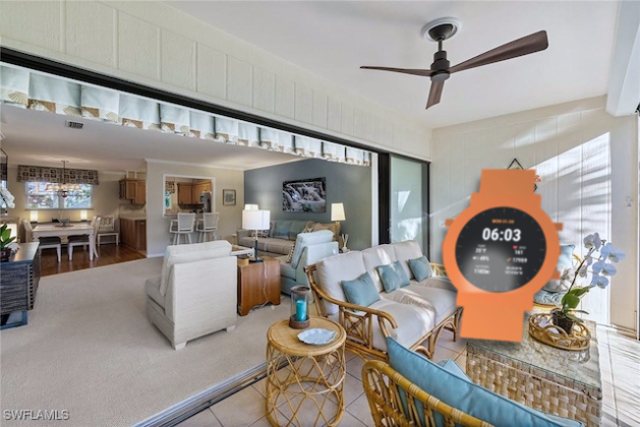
6 h 03 min
